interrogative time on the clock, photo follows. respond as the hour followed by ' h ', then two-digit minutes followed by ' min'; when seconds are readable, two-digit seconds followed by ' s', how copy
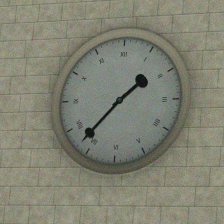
1 h 37 min
